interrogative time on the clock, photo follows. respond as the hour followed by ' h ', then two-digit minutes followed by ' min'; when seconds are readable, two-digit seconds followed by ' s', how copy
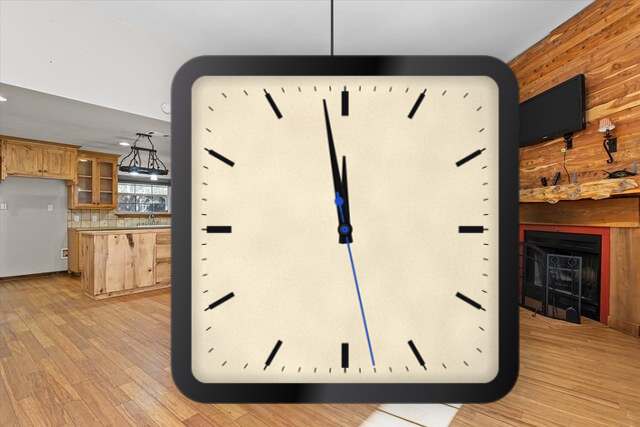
11 h 58 min 28 s
